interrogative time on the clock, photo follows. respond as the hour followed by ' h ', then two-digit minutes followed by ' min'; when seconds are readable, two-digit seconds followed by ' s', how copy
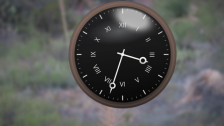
3 h 33 min
